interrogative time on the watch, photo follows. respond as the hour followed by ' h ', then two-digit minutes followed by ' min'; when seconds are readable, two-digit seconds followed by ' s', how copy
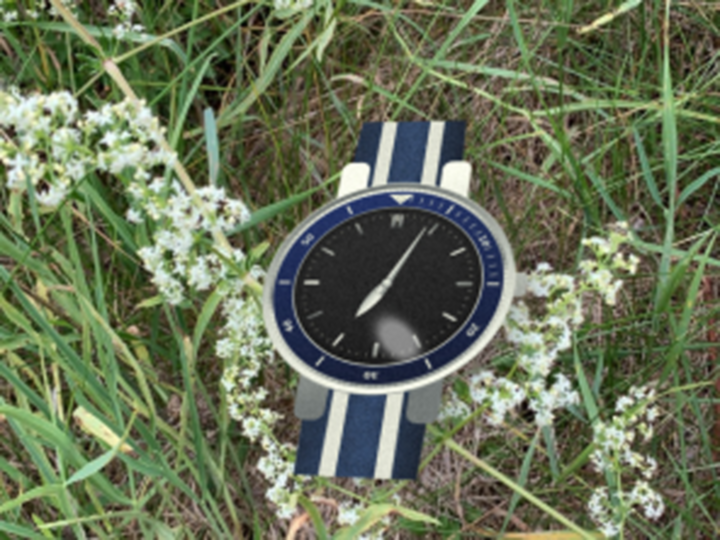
7 h 04 min
